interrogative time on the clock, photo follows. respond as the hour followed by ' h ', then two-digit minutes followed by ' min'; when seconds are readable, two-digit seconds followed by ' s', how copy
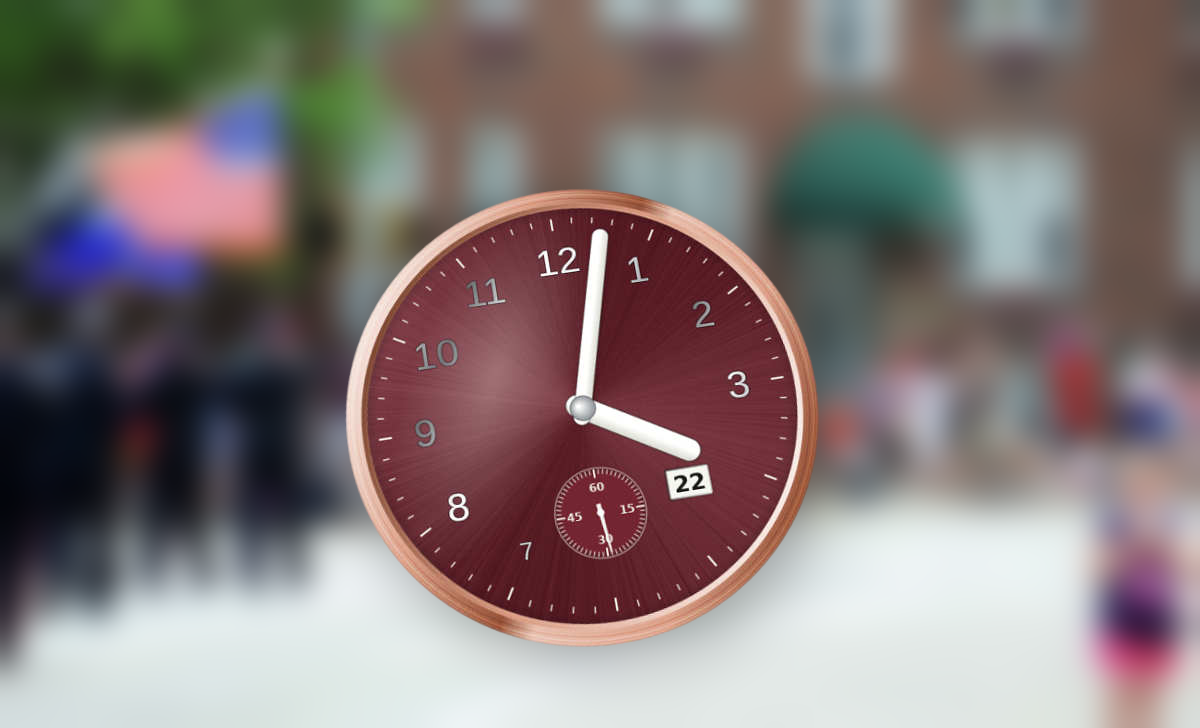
4 h 02 min 29 s
